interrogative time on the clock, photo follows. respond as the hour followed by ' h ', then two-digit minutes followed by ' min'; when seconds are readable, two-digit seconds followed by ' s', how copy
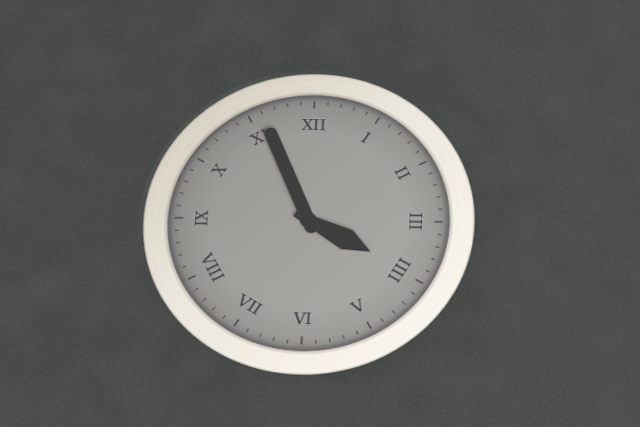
3 h 56 min
